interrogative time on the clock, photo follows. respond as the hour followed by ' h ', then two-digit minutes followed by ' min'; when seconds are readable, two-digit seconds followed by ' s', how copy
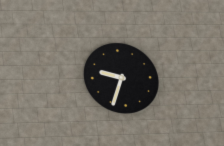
9 h 34 min
